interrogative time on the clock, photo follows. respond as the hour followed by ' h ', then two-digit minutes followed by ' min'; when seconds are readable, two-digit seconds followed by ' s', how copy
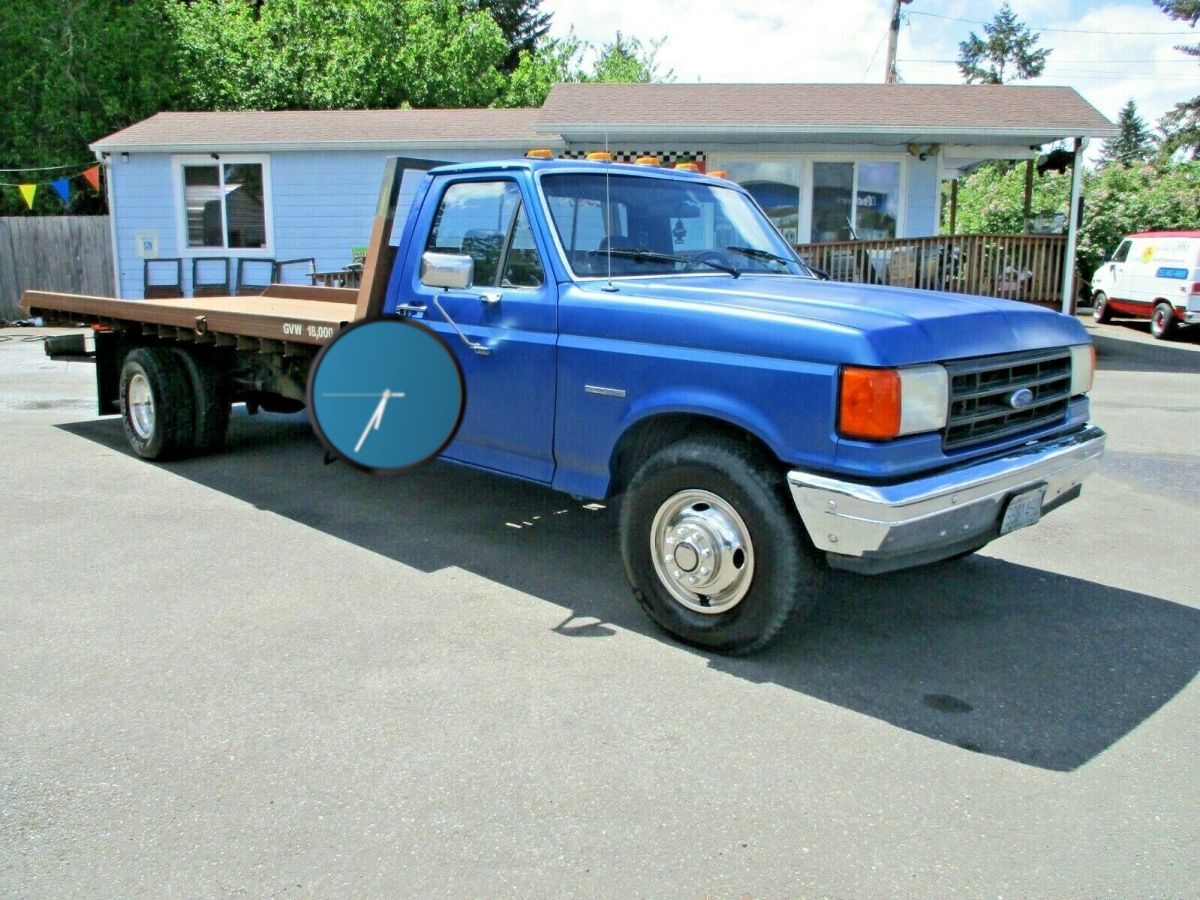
6 h 34 min 45 s
